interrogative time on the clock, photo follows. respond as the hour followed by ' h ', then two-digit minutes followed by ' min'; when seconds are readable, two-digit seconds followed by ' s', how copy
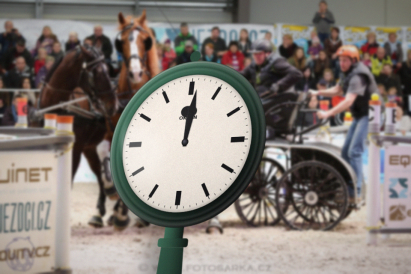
12 h 01 min
